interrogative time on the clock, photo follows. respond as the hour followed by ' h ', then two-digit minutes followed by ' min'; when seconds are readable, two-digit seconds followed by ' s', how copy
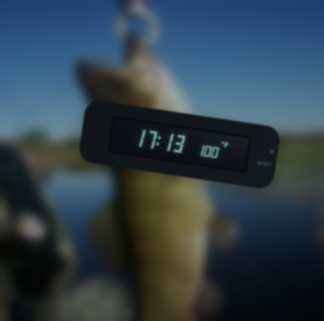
17 h 13 min
